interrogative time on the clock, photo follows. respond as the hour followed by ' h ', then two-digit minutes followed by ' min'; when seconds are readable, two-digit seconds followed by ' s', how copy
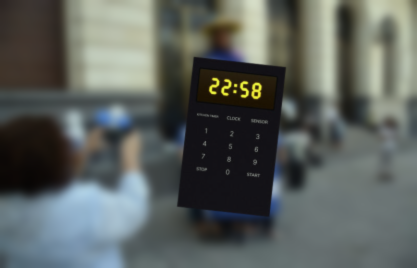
22 h 58 min
